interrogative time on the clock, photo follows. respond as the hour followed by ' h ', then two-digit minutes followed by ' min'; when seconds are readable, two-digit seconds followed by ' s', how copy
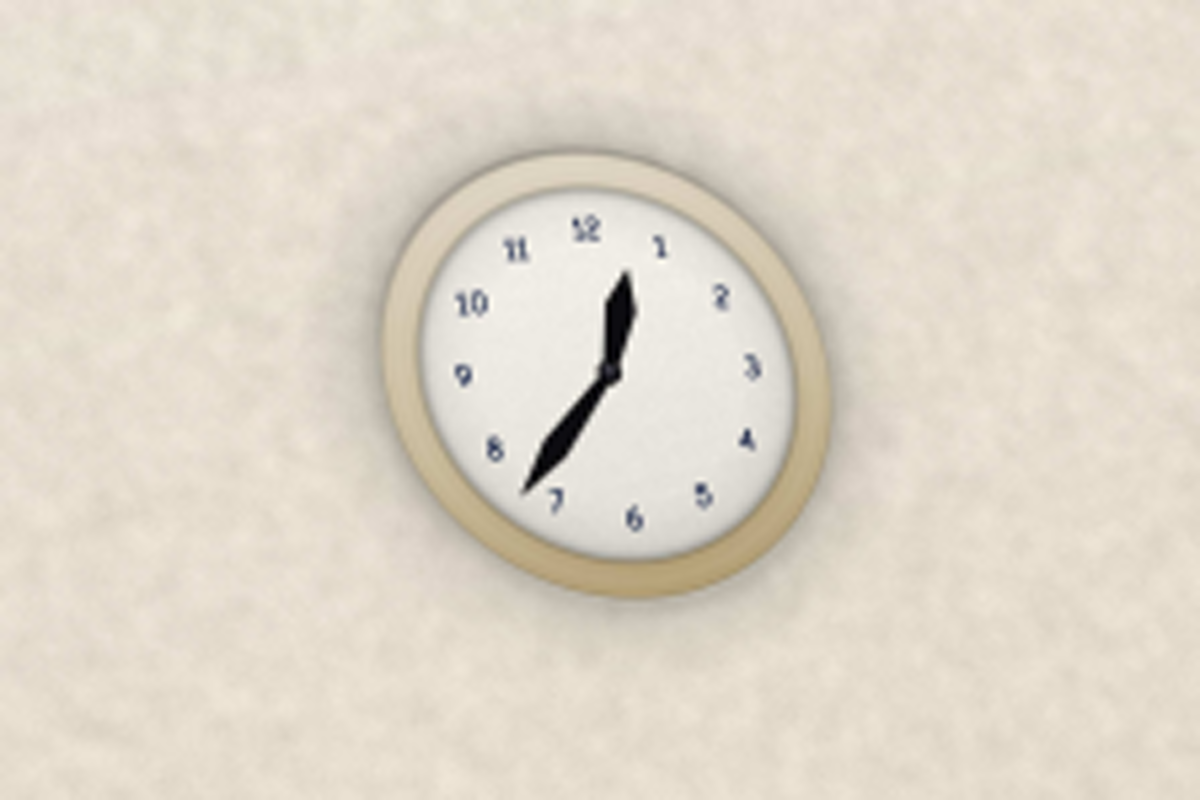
12 h 37 min
